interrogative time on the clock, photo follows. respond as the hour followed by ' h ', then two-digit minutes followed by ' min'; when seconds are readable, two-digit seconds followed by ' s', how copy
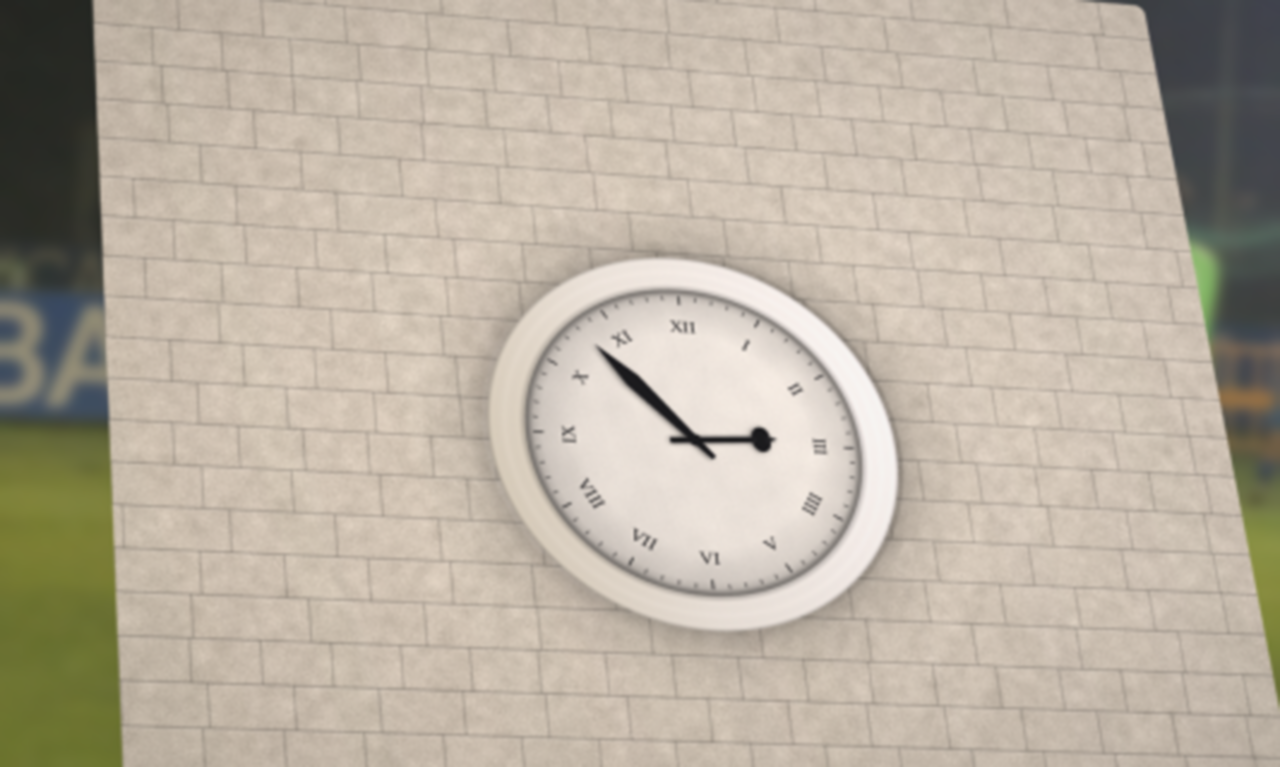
2 h 53 min
